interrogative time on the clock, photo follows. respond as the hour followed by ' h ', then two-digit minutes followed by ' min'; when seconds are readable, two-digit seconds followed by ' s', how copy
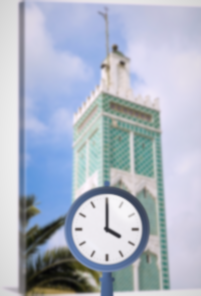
4 h 00 min
